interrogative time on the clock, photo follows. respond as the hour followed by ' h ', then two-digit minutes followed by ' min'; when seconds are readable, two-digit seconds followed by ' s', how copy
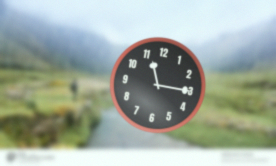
11 h 15 min
